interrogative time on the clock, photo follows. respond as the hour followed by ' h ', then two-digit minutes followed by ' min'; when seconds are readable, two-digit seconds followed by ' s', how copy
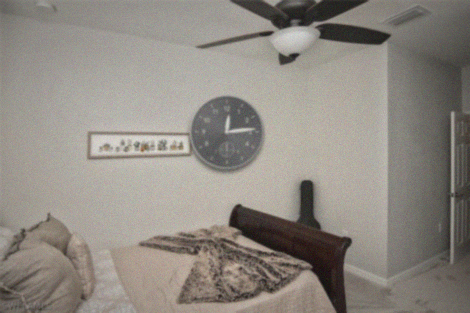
12 h 14 min
